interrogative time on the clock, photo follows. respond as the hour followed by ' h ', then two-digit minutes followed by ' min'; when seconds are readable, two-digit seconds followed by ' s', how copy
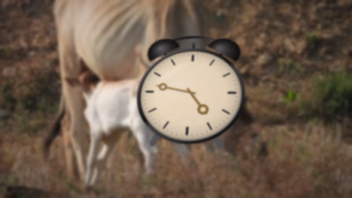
4 h 47 min
